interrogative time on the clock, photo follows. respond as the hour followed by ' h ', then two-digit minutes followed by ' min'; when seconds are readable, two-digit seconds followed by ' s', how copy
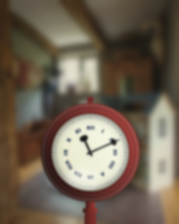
11 h 11 min
